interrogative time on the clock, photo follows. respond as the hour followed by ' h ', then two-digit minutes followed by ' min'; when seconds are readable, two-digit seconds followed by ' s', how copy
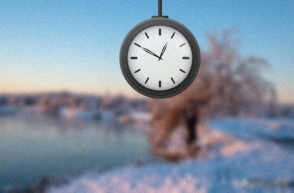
12 h 50 min
